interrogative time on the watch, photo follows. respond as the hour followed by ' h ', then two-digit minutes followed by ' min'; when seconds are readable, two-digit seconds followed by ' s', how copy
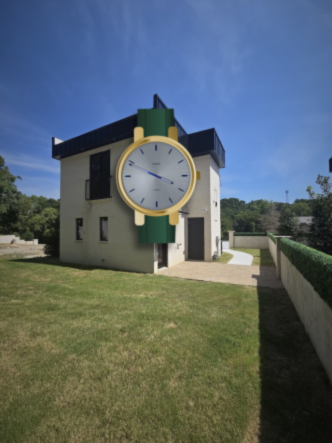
3 h 49 min
